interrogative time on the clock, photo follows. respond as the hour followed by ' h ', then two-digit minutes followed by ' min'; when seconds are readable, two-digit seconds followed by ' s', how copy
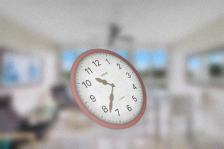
10 h 38 min
